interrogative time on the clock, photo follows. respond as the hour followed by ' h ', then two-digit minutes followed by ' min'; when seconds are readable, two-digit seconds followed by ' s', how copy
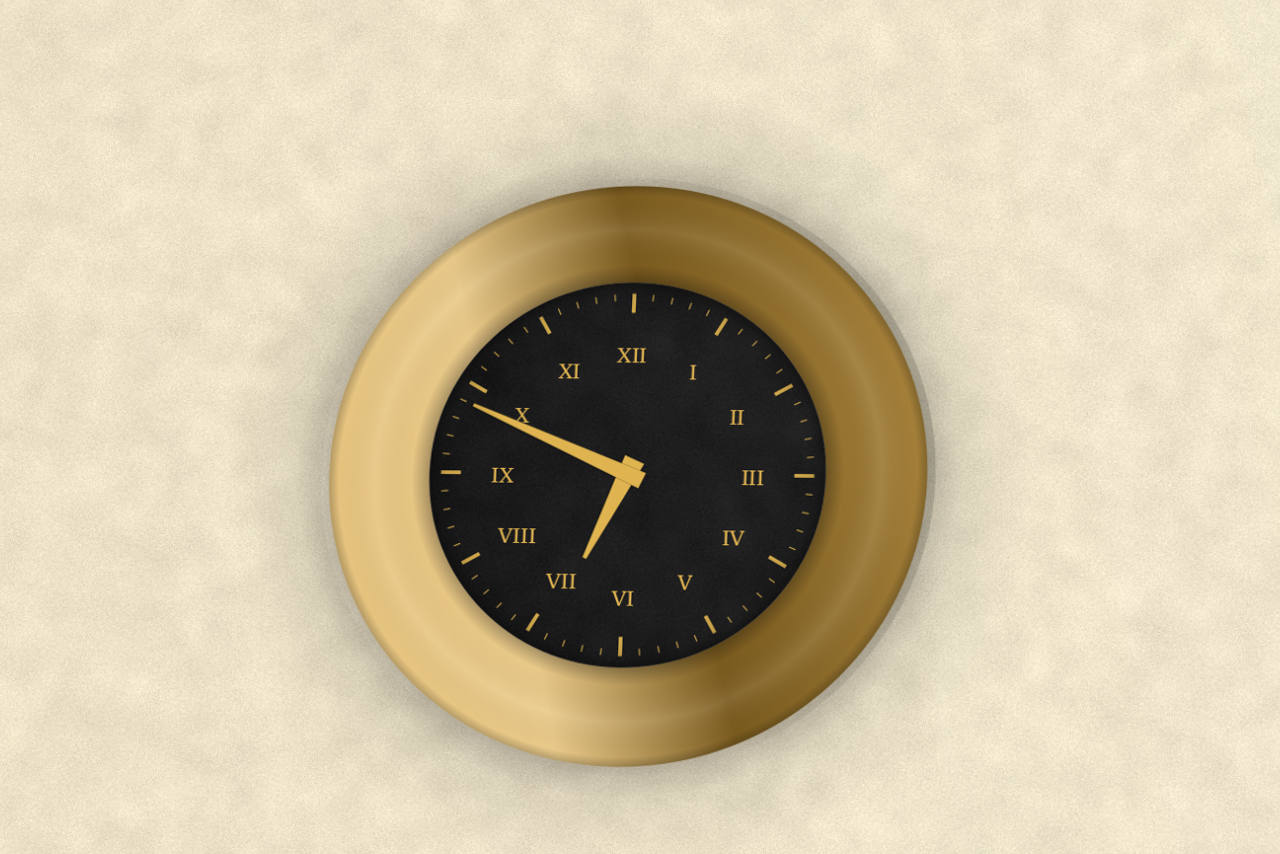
6 h 49 min
